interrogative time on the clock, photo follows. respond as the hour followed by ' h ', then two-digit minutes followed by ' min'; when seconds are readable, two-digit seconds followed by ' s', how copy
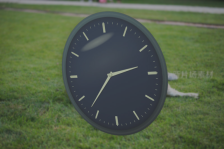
2 h 37 min
